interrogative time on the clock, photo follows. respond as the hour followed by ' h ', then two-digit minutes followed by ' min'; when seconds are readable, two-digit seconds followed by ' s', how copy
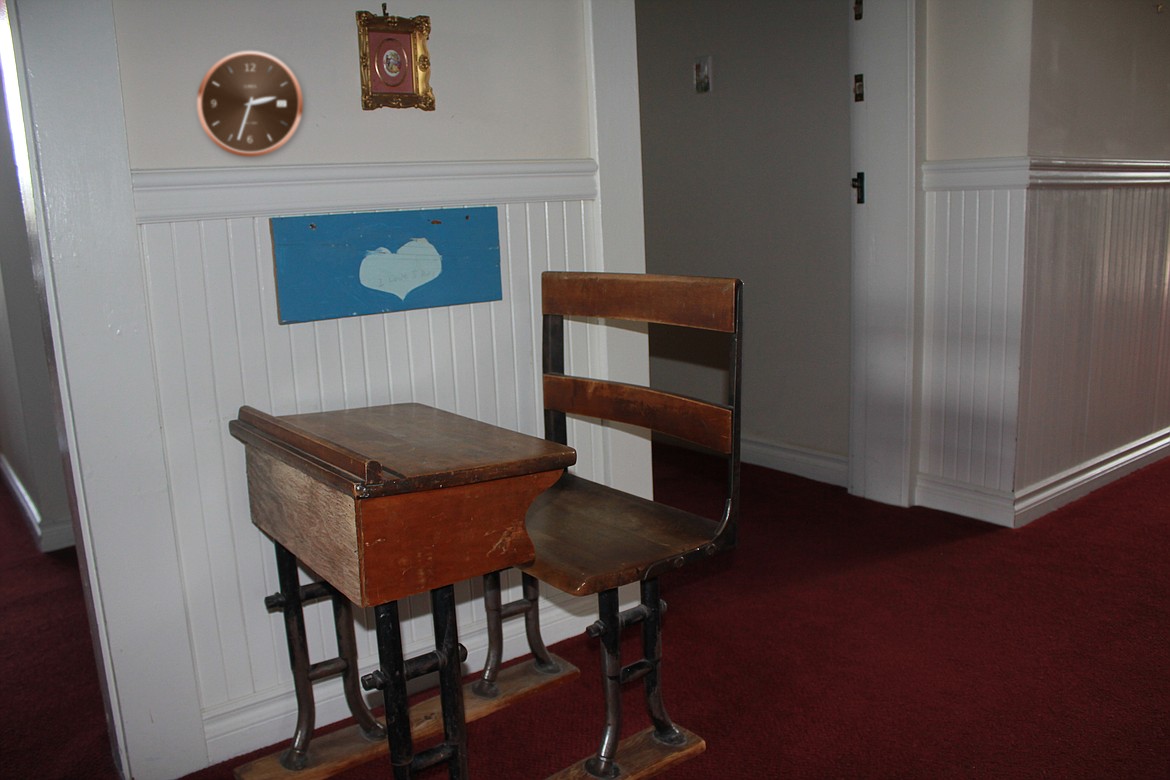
2 h 33 min
